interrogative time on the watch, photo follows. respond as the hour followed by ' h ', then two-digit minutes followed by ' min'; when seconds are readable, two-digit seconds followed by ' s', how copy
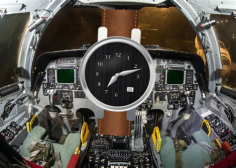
7 h 12 min
